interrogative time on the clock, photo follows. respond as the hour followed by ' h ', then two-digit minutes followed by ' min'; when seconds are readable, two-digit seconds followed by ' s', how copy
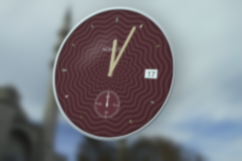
12 h 04 min
